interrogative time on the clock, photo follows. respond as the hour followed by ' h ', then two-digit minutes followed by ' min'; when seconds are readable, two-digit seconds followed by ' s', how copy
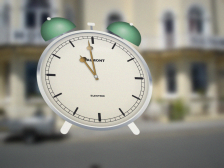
10 h 59 min
